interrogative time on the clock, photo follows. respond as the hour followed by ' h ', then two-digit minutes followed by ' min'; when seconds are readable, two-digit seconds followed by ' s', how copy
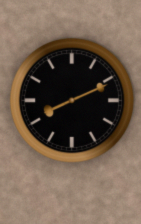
8 h 11 min
